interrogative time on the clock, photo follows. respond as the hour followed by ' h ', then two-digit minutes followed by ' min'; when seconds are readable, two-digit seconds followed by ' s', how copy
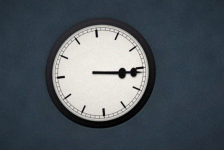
3 h 16 min
